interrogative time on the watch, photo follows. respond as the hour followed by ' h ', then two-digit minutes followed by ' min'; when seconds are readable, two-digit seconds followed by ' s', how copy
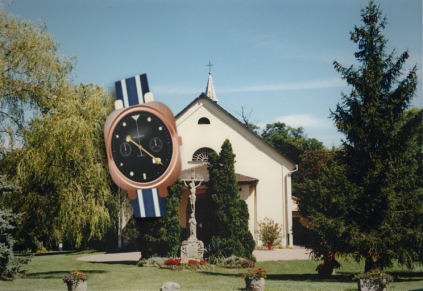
10 h 22 min
